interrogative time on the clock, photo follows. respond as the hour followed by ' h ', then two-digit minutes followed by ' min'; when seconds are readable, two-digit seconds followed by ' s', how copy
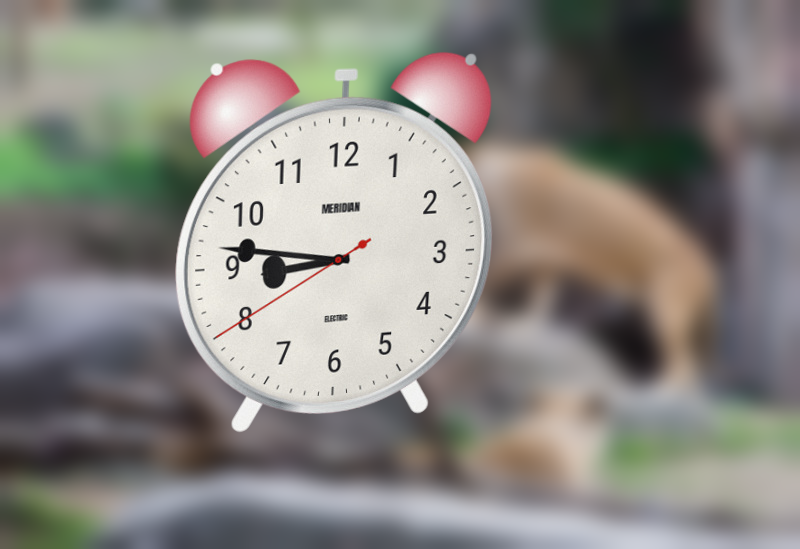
8 h 46 min 40 s
